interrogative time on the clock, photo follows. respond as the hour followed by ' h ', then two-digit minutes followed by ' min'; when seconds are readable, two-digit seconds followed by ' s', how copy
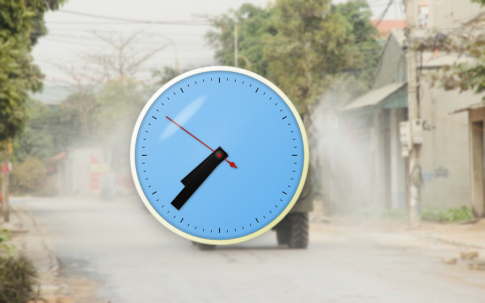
7 h 36 min 51 s
